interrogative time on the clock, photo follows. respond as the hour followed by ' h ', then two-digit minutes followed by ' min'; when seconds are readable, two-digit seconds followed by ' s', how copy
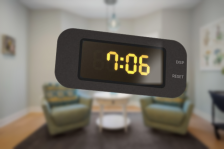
7 h 06 min
